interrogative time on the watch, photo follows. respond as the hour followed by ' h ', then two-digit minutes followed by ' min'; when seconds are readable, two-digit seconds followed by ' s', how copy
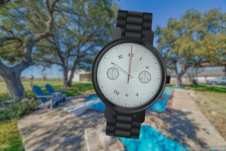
10 h 00 min
